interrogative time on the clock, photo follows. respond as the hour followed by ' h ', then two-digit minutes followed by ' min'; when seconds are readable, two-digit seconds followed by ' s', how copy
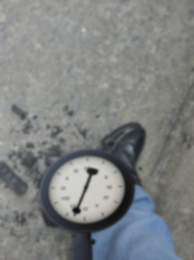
12 h 33 min
